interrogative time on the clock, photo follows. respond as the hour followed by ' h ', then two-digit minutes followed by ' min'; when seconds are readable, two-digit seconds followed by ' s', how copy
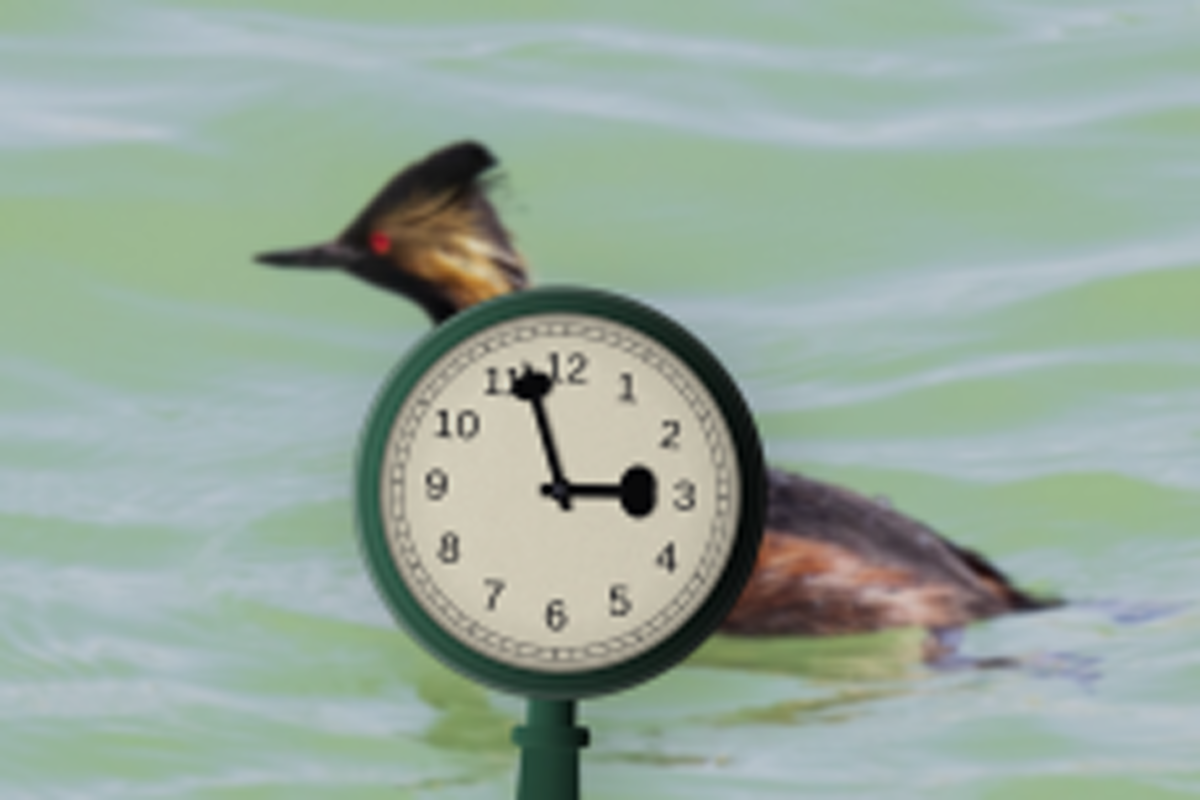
2 h 57 min
